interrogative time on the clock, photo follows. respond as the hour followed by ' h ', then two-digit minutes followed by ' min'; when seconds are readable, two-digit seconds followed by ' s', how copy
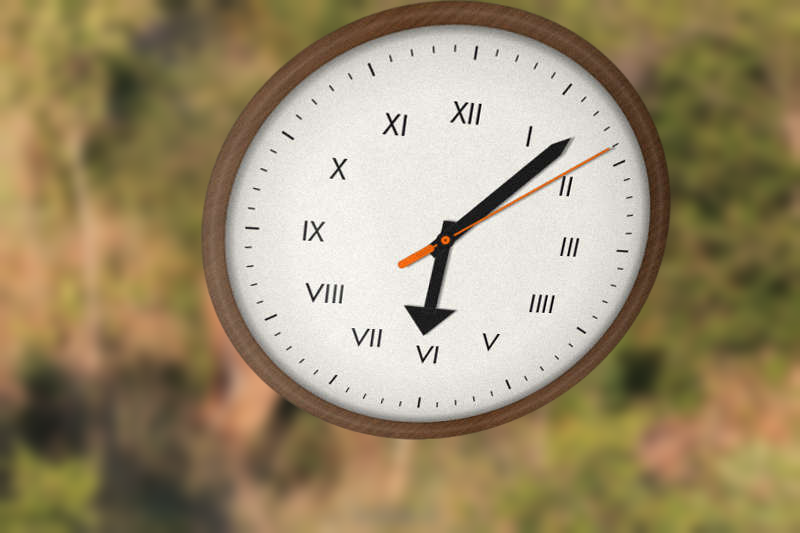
6 h 07 min 09 s
